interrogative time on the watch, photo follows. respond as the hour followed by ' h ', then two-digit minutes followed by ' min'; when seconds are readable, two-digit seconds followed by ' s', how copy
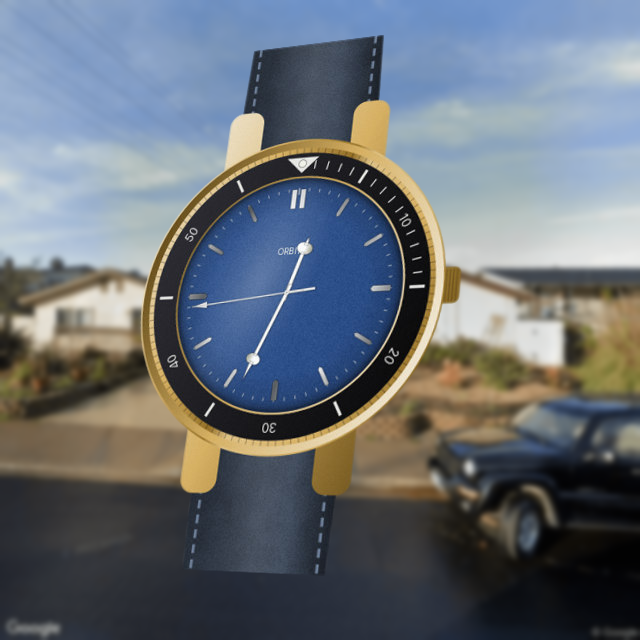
12 h 33 min 44 s
